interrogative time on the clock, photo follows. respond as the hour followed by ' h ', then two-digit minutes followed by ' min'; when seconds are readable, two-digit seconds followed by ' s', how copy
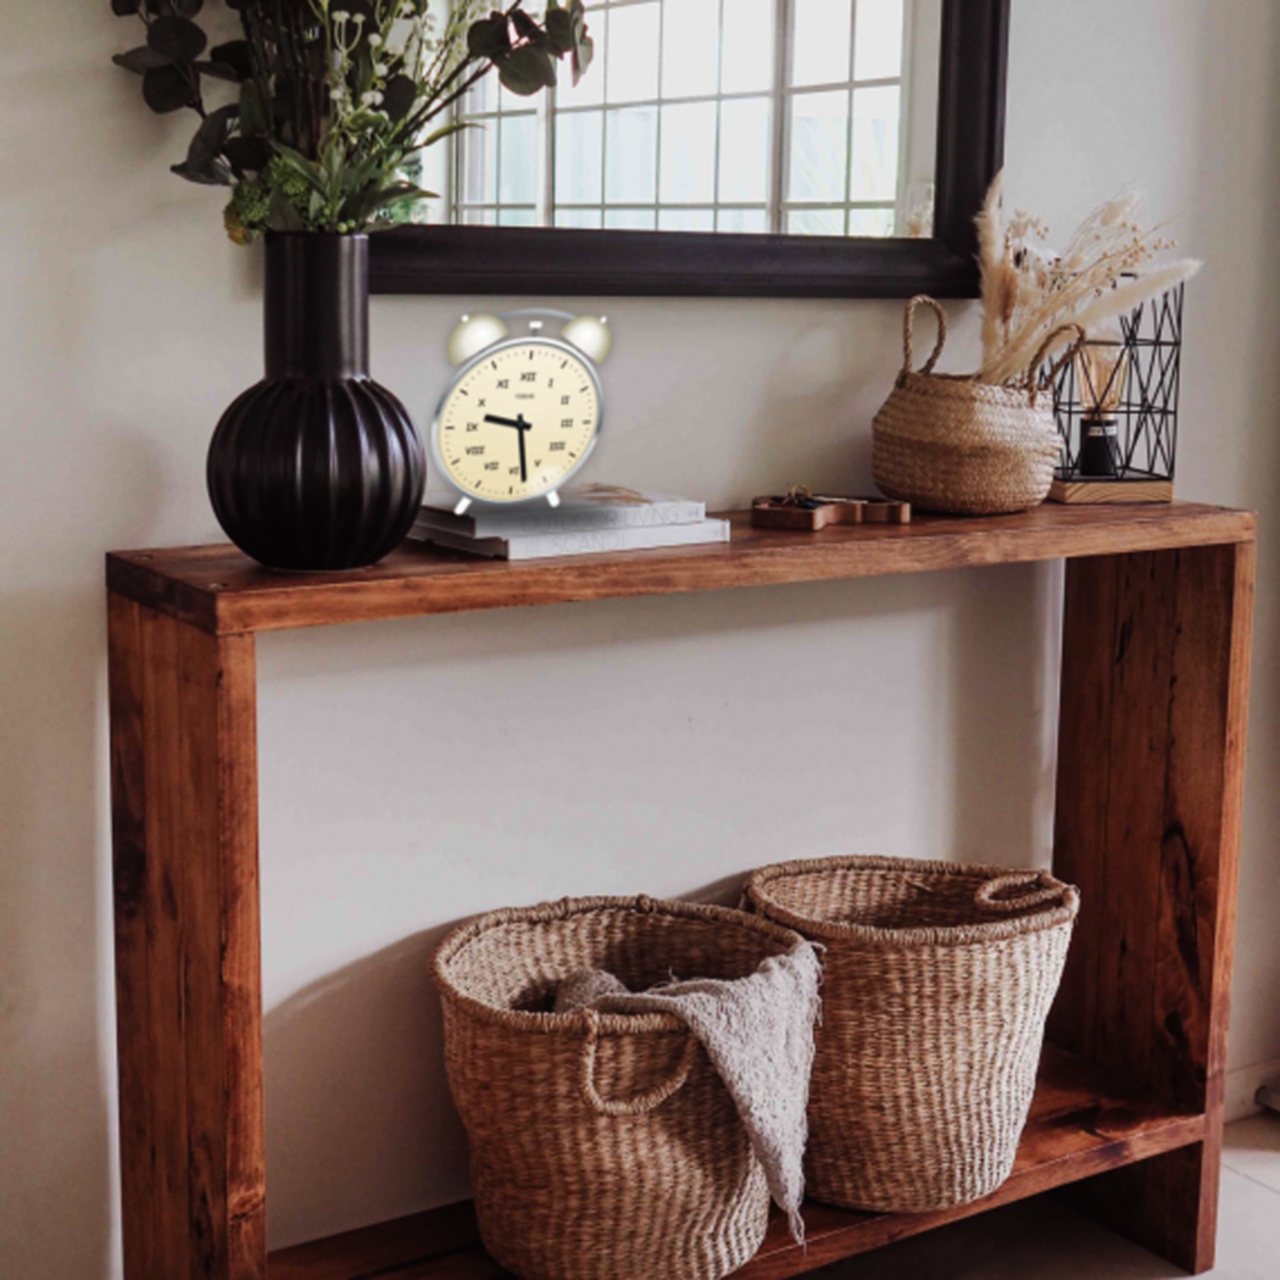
9 h 28 min
